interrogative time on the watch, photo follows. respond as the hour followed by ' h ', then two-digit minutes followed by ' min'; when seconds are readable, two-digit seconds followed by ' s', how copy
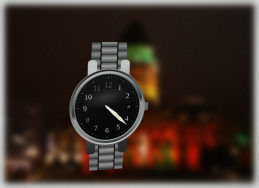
4 h 22 min
